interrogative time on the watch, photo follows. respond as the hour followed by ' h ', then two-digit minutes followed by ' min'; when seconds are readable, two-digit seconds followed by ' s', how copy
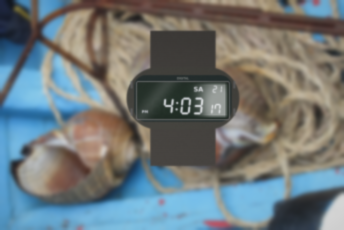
4 h 03 min 17 s
